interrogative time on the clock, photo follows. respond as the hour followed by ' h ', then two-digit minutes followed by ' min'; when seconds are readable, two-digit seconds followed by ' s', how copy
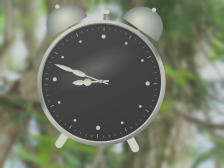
8 h 48 min
